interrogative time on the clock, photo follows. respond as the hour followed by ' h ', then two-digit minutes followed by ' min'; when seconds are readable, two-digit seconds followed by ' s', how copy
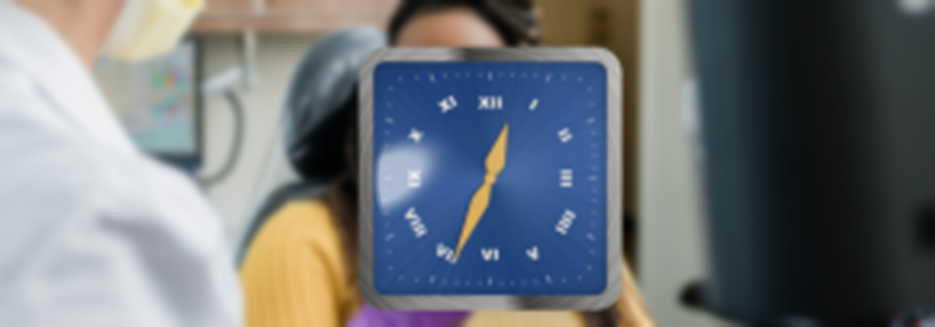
12 h 34 min
